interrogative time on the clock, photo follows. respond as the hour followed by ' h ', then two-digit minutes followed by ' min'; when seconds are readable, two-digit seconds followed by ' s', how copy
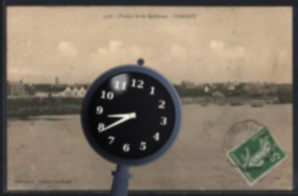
8 h 39 min
